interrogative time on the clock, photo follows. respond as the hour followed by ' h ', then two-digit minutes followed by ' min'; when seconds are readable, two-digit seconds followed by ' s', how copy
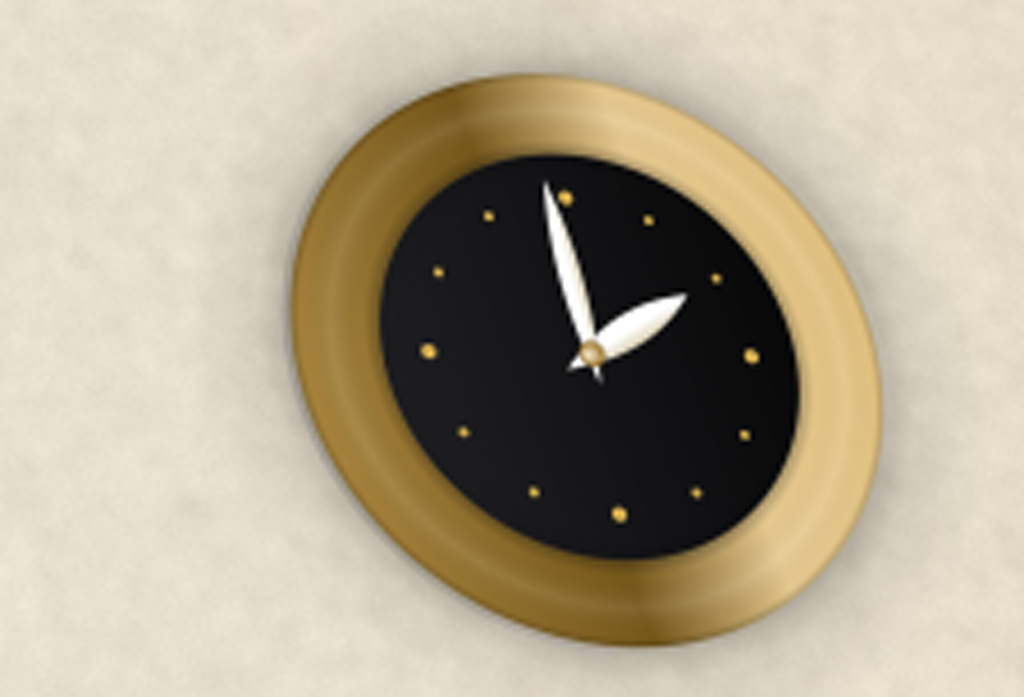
1 h 59 min
